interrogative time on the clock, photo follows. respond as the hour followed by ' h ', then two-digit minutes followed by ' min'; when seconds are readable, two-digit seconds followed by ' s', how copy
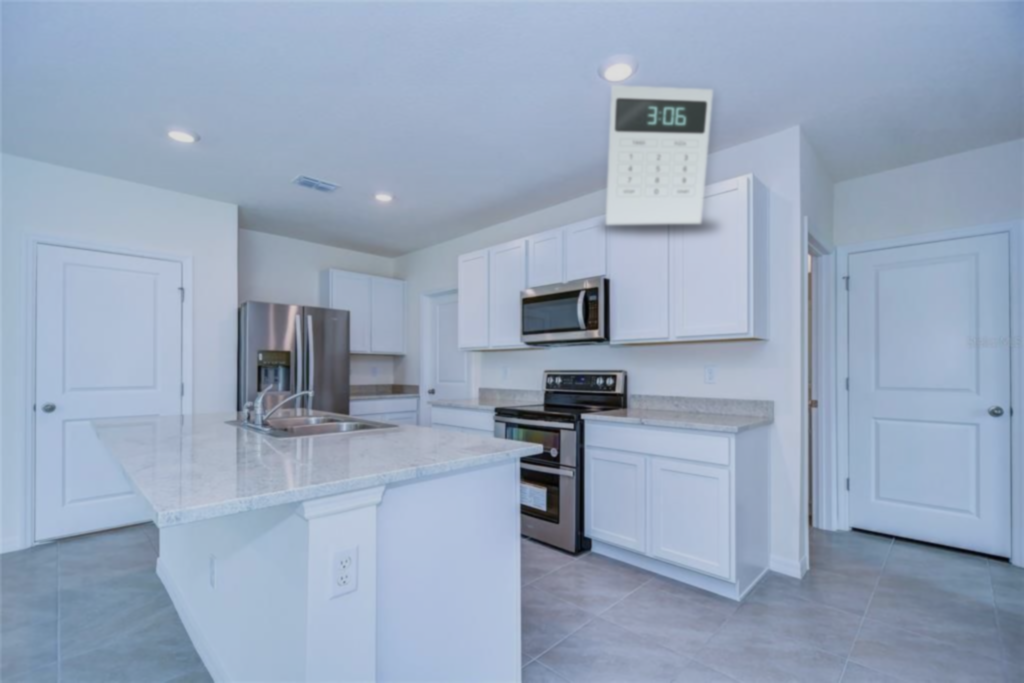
3 h 06 min
